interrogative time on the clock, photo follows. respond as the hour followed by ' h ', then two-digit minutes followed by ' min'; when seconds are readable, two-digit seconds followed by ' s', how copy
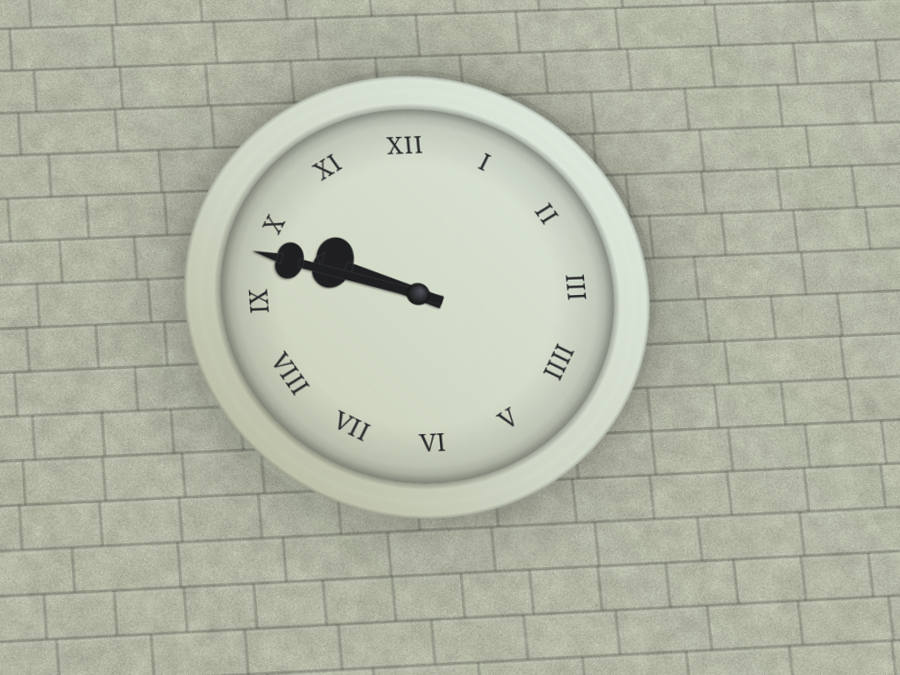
9 h 48 min
